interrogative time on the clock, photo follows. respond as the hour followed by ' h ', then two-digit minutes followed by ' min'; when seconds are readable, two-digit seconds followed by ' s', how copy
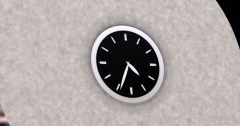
4 h 34 min
